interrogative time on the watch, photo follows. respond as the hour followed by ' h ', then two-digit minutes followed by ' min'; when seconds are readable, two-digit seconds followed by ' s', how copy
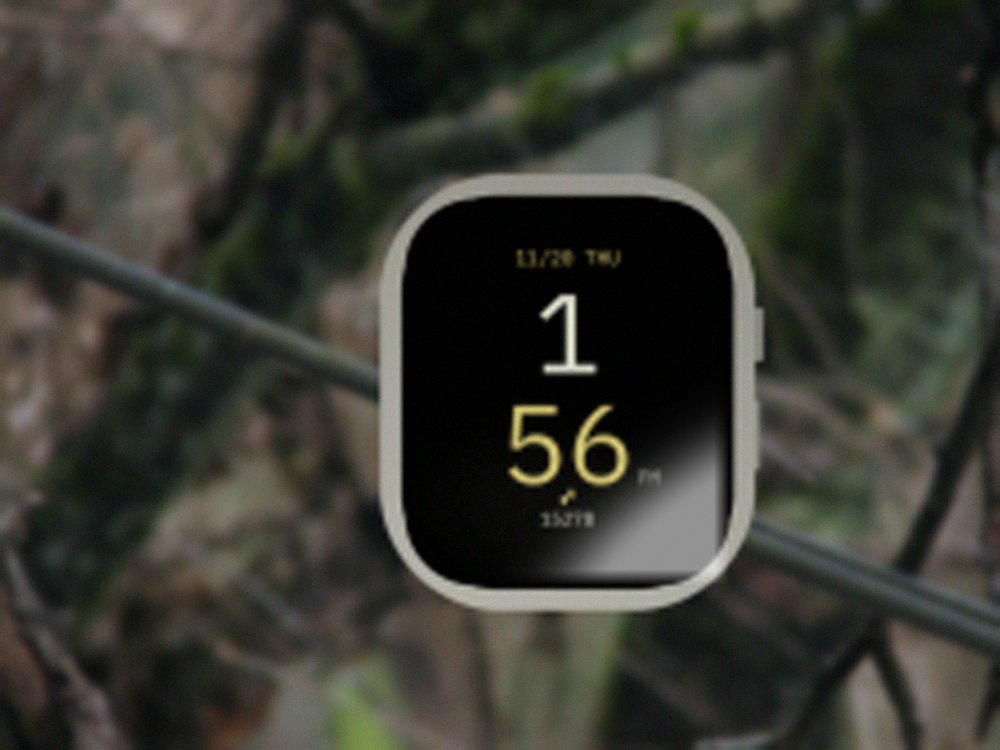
1 h 56 min
